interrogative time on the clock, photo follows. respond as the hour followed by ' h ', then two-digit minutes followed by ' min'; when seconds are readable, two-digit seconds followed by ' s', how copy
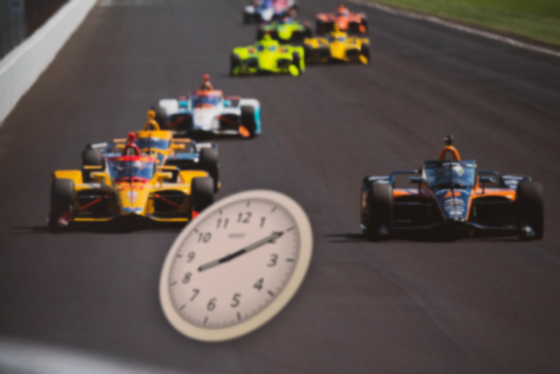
8 h 10 min
